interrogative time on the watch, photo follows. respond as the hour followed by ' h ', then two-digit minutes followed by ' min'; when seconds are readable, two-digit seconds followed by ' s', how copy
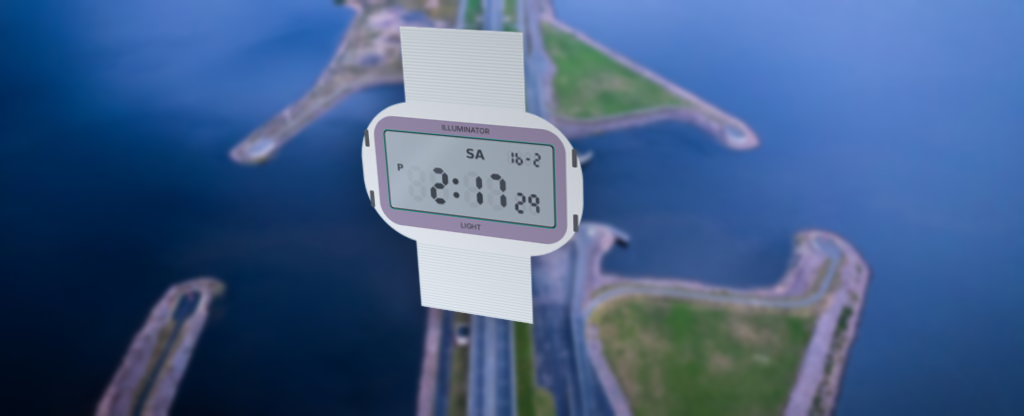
2 h 17 min 29 s
